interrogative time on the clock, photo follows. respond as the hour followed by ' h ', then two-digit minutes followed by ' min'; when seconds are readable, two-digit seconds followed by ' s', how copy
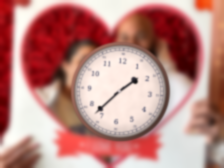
1 h 37 min
